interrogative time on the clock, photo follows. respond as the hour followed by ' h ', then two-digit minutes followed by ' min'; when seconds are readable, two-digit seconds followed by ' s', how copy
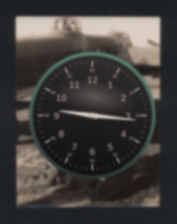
9 h 16 min
